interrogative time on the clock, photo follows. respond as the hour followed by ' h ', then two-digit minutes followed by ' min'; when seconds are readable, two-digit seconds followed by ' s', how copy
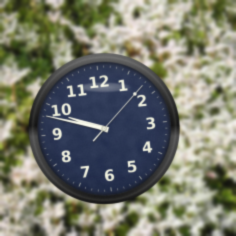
9 h 48 min 08 s
